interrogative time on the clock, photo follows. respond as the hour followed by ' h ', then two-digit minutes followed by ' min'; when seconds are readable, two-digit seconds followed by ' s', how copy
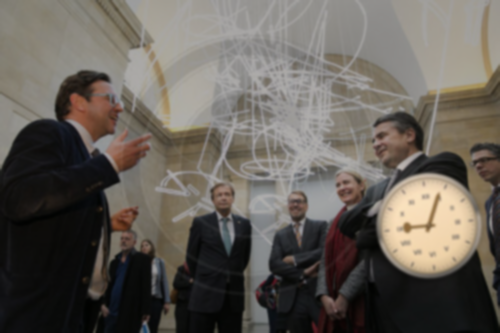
9 h 04 min
